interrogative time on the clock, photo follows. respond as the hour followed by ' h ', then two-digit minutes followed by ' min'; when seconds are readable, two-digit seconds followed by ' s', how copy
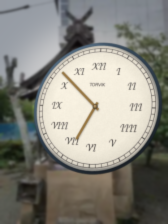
6 h 52 min
